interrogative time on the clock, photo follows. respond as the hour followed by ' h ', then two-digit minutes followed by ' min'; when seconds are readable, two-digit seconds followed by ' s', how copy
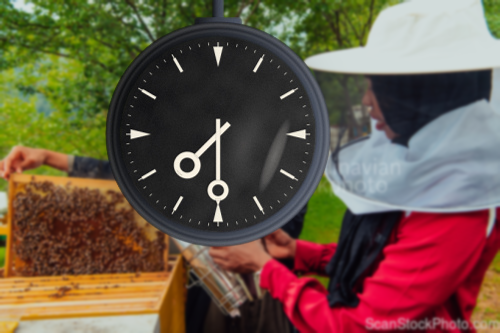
7 h 30 min
